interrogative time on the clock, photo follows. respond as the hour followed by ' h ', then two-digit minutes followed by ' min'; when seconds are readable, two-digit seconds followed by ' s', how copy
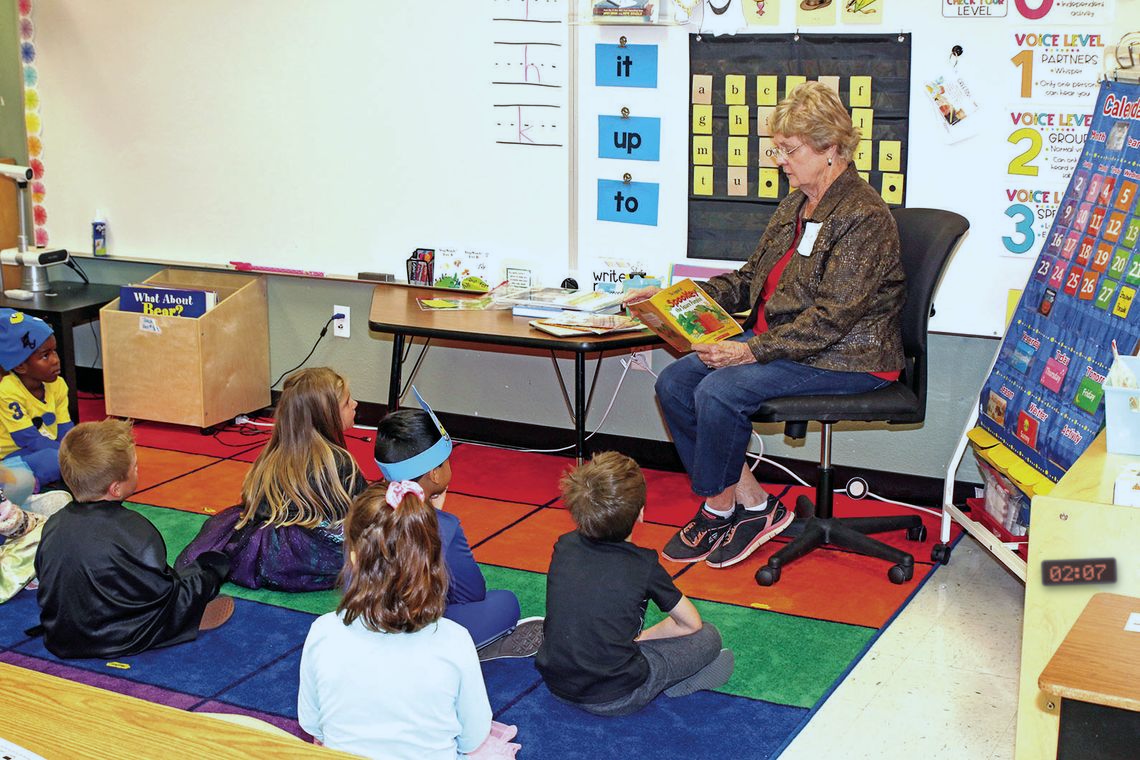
2 h 07 min
